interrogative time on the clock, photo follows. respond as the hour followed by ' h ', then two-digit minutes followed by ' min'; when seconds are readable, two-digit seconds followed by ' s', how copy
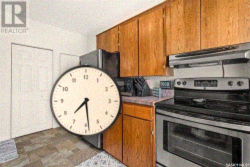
7 h 29 min
